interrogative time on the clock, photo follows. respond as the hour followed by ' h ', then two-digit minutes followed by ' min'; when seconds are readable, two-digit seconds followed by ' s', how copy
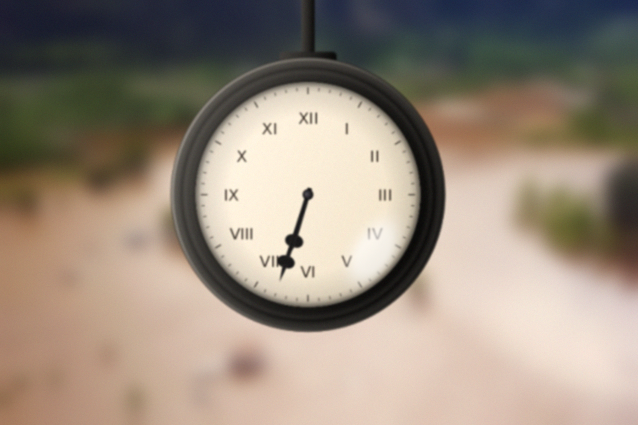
6 h 33 min
